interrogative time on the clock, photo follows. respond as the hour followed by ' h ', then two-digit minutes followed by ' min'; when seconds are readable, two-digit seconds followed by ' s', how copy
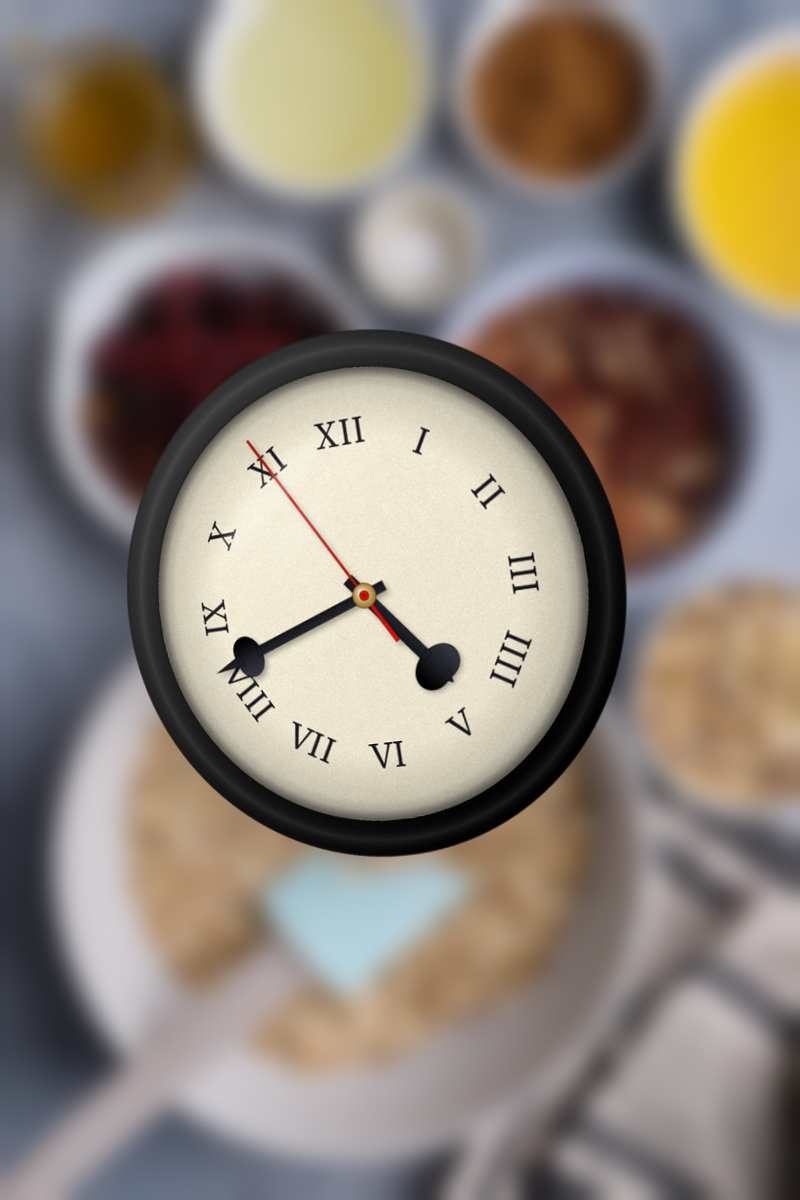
4 h 41 min 55 s
